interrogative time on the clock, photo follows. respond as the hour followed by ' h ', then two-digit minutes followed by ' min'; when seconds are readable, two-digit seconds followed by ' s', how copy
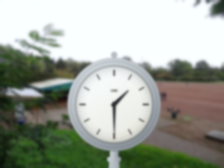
1 h 30 min
